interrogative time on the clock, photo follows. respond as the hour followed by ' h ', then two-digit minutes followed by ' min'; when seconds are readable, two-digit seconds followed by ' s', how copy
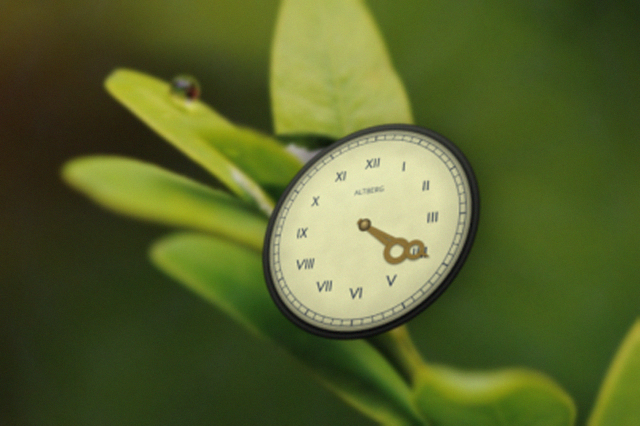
4 h 20 min
